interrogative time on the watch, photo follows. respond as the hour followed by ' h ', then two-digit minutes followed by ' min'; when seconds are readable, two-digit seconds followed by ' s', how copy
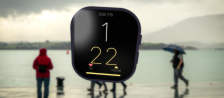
1 h 22 min
